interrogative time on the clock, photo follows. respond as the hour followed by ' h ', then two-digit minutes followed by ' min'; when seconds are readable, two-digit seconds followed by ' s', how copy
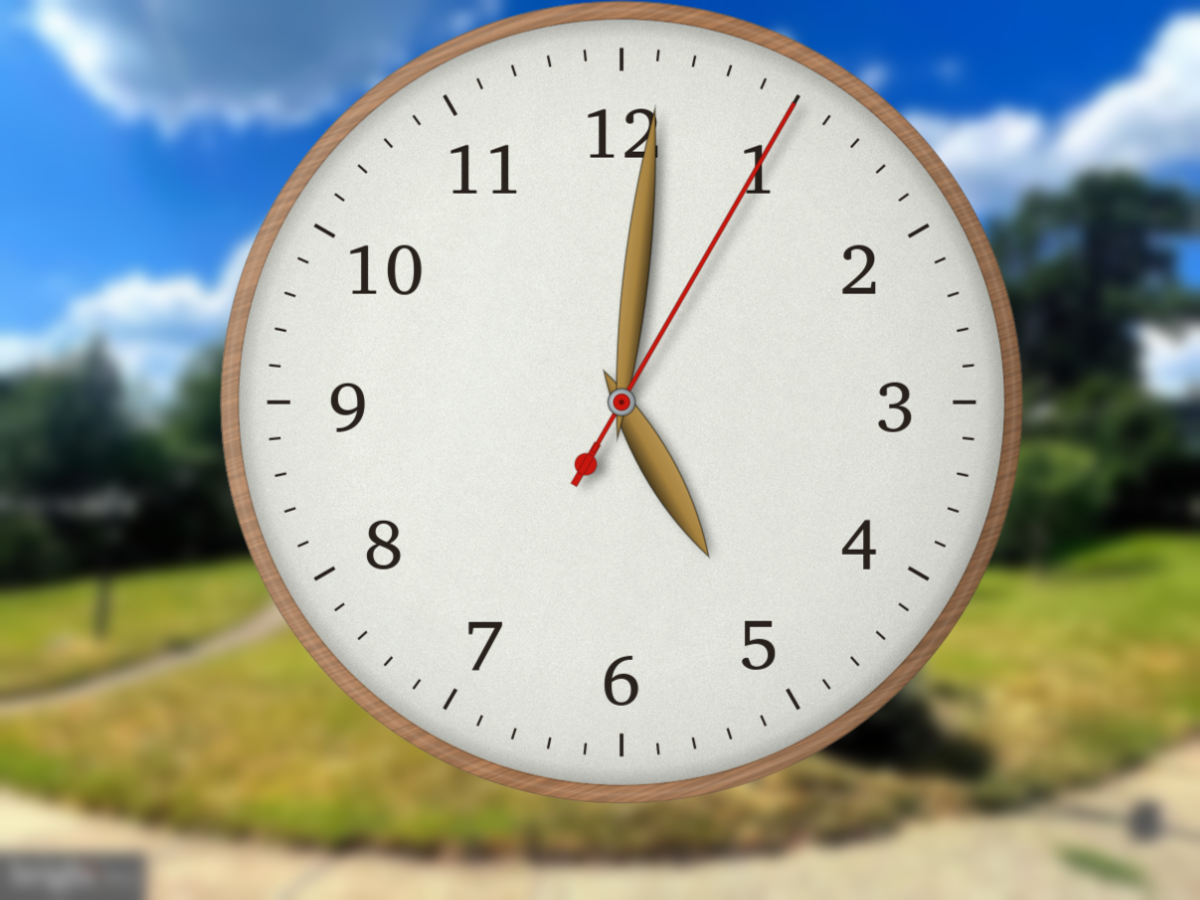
5 h 01 min 05 s
